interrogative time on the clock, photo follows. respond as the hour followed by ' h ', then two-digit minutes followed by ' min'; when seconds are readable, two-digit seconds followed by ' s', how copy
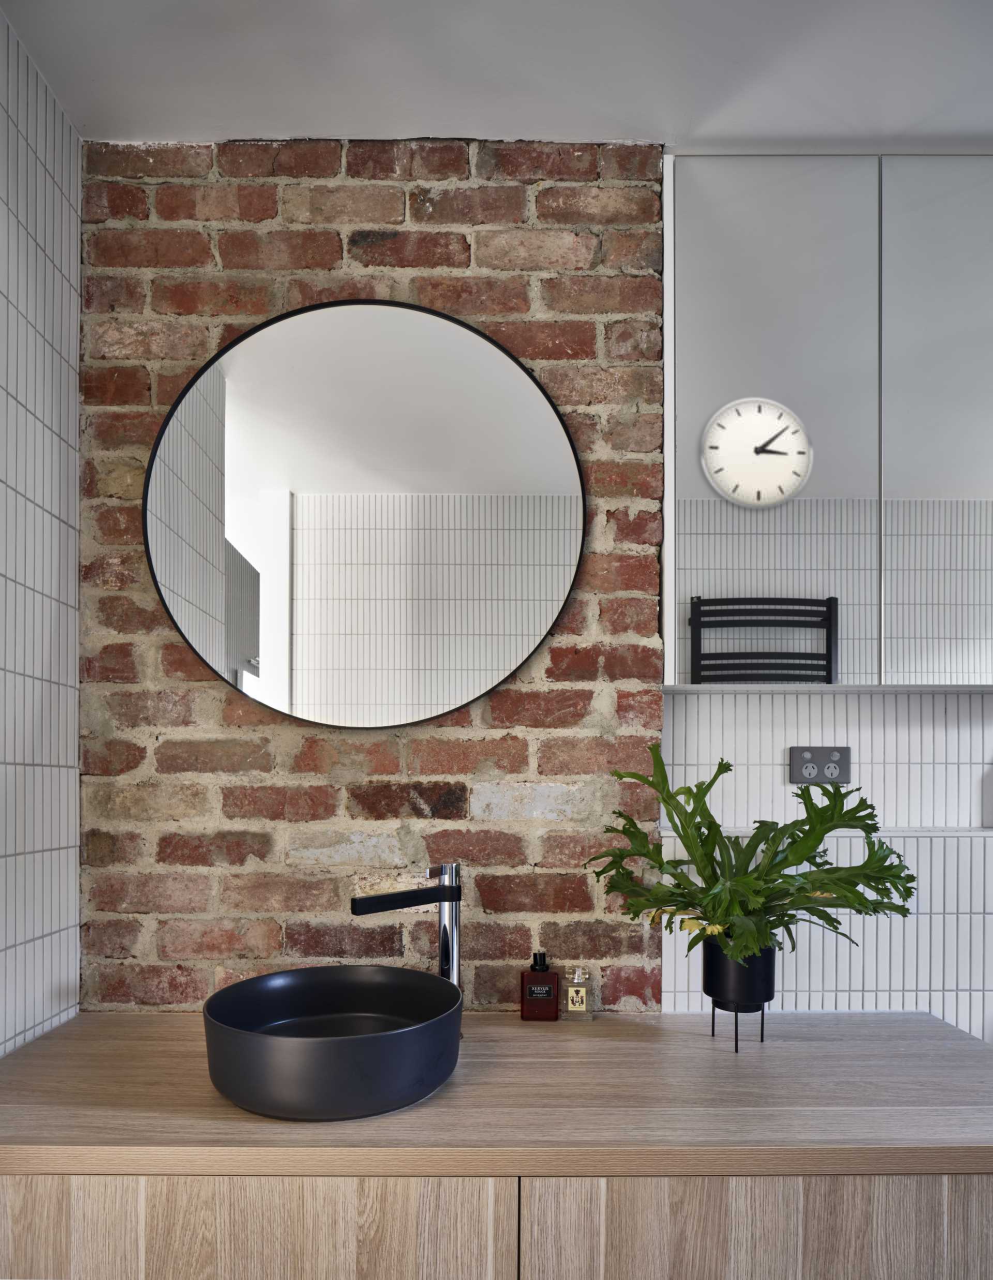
3 h 08 min
